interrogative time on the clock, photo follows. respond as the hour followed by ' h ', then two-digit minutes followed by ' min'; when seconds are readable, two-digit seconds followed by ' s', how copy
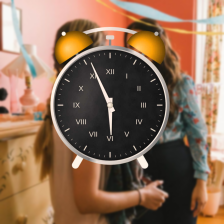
5 h 56 min
